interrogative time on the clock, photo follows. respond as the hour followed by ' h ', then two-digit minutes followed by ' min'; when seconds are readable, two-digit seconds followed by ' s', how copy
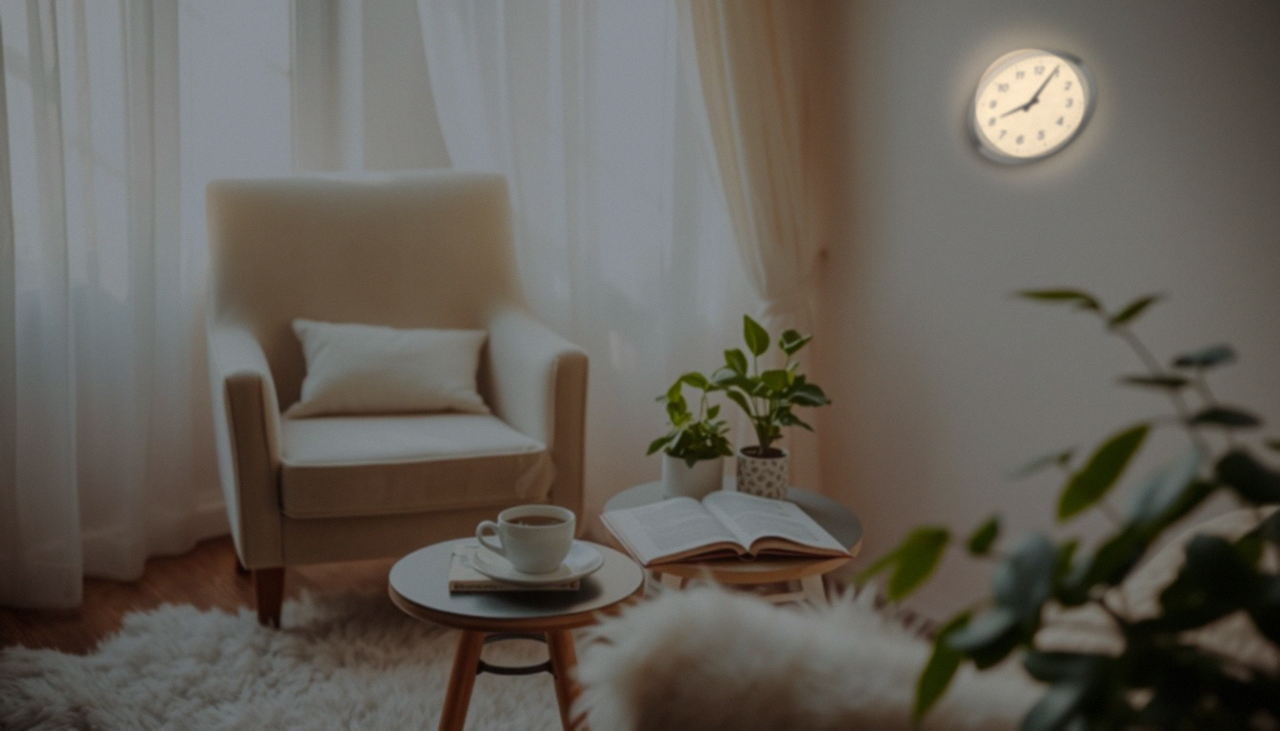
8 h 04 min
